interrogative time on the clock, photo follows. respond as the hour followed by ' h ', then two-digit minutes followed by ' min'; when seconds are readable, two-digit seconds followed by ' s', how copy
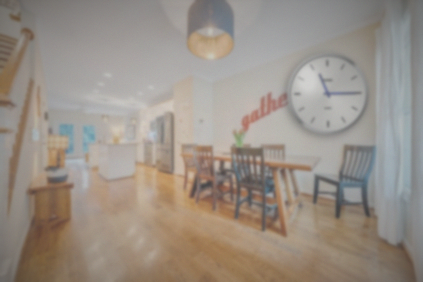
11 h 15 min
